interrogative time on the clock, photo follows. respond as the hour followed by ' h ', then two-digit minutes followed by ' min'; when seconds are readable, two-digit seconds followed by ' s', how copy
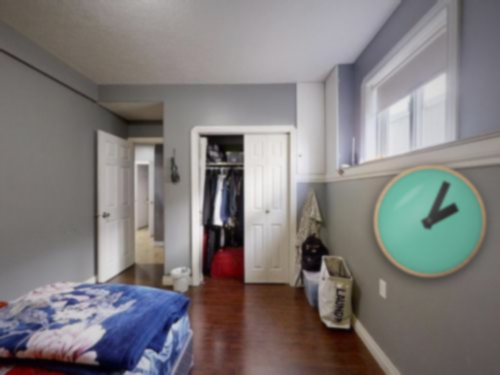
2 h 04 min
